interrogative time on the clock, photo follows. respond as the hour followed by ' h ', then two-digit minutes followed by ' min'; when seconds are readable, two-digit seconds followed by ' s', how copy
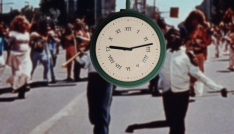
9 h 13 min
